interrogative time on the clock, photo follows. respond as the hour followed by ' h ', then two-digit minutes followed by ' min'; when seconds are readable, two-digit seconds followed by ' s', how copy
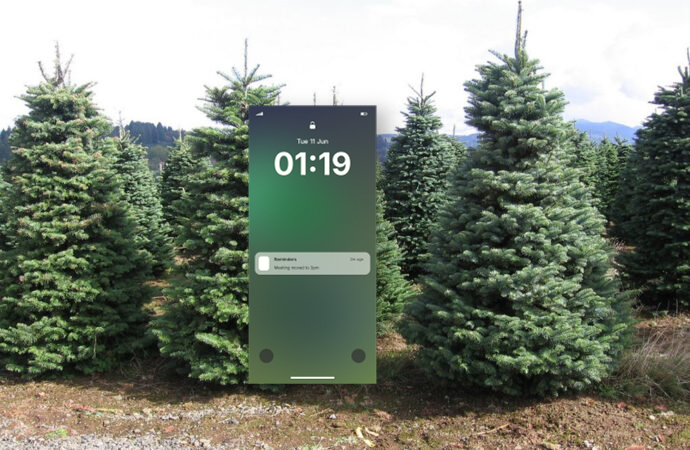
1 h 19 min
